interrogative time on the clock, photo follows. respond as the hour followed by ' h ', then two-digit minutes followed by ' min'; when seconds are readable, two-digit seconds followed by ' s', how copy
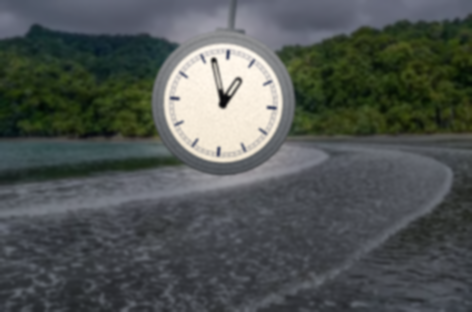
12 h 57 min
